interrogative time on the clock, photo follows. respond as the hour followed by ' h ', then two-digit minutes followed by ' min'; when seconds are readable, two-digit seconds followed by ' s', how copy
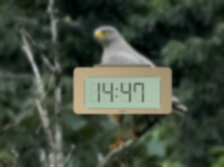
14 h 47 min
